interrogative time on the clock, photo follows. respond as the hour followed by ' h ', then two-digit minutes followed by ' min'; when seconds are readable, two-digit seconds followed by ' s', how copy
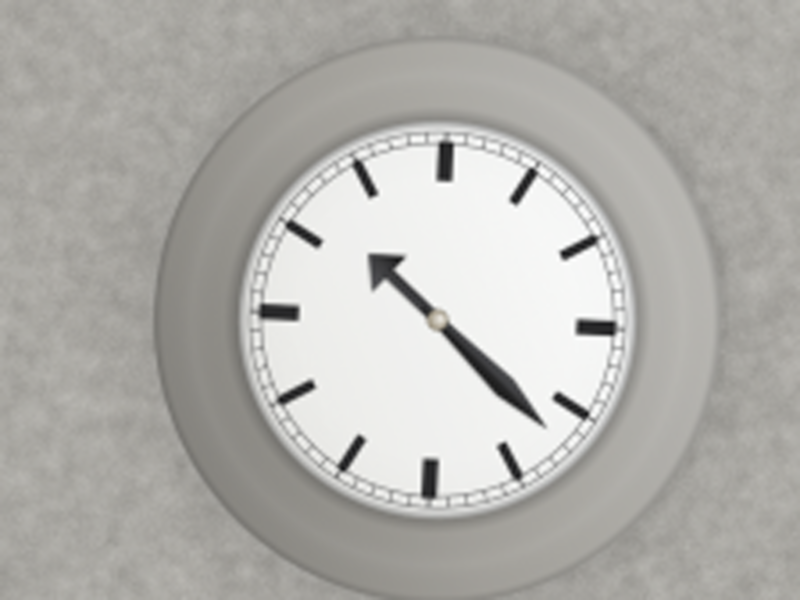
10 h 22 min
